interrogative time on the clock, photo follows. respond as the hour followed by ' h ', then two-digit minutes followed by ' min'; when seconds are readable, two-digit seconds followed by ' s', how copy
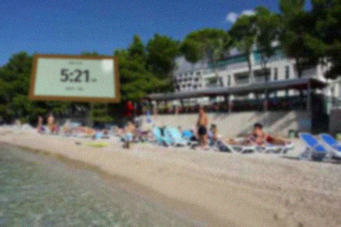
5 h 21 min
